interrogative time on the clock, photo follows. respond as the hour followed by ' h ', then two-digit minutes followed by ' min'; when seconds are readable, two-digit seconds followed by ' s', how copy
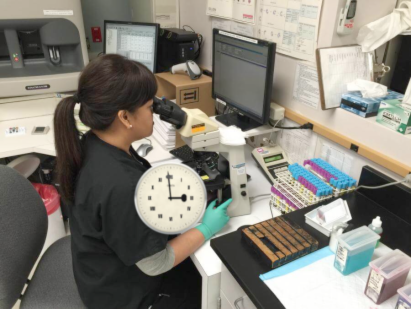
2 h 59 min
